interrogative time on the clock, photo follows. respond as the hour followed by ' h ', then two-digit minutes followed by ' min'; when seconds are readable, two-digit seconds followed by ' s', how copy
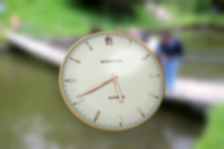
5 h 41 min
